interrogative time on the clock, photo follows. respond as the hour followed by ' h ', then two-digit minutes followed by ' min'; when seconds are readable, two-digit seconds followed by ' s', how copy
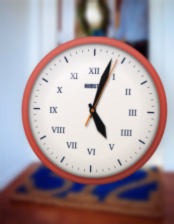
5 h 03 min 04 s
